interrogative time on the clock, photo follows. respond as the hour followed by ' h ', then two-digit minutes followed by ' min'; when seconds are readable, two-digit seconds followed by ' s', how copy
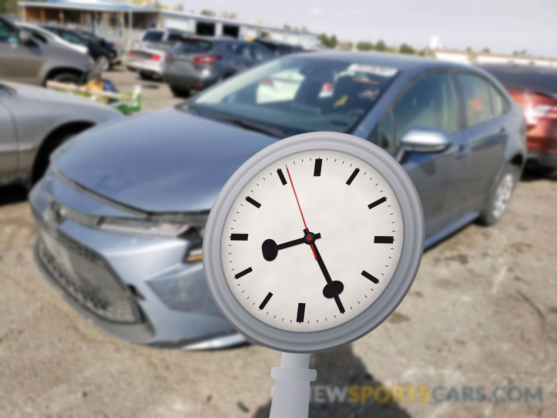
8 h 24 min 56 s
